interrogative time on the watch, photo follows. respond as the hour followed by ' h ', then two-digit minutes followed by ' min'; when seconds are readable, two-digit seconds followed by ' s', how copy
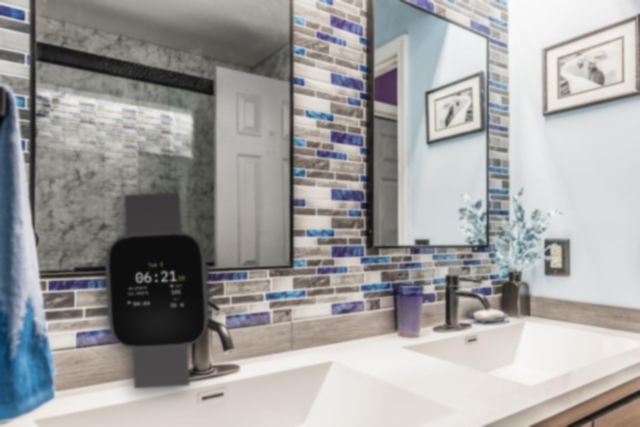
6 h 21 min
